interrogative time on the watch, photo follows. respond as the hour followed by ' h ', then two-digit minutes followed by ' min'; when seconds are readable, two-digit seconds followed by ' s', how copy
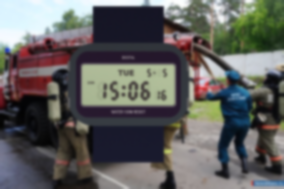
15 h 06 min
